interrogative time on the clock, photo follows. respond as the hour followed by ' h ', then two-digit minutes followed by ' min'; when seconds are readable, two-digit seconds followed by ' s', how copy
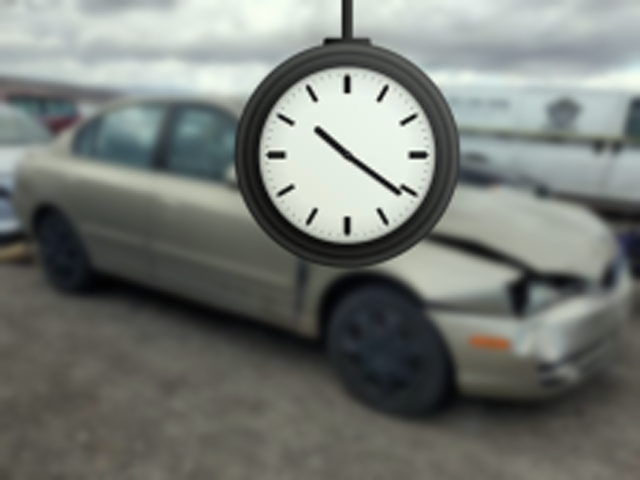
10 h 21 min
